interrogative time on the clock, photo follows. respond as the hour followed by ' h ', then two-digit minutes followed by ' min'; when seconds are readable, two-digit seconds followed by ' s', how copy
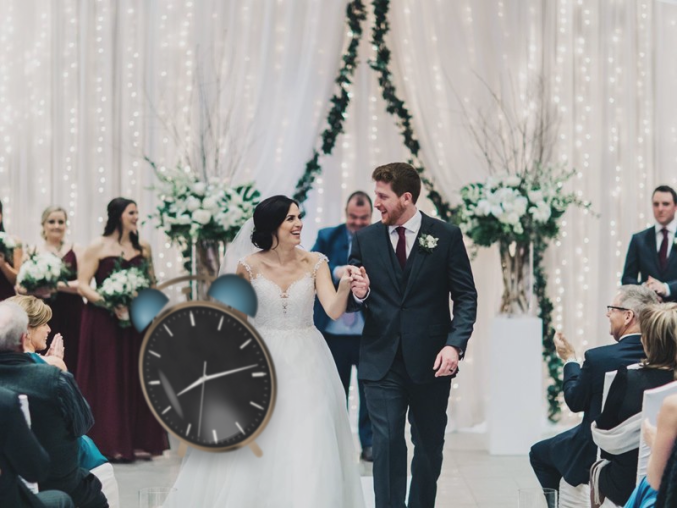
8 h 13 min 33 s
